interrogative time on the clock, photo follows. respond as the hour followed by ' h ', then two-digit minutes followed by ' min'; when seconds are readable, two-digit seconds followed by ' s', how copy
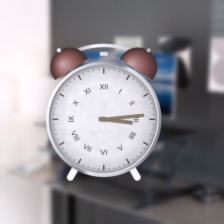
3 h 14 min
